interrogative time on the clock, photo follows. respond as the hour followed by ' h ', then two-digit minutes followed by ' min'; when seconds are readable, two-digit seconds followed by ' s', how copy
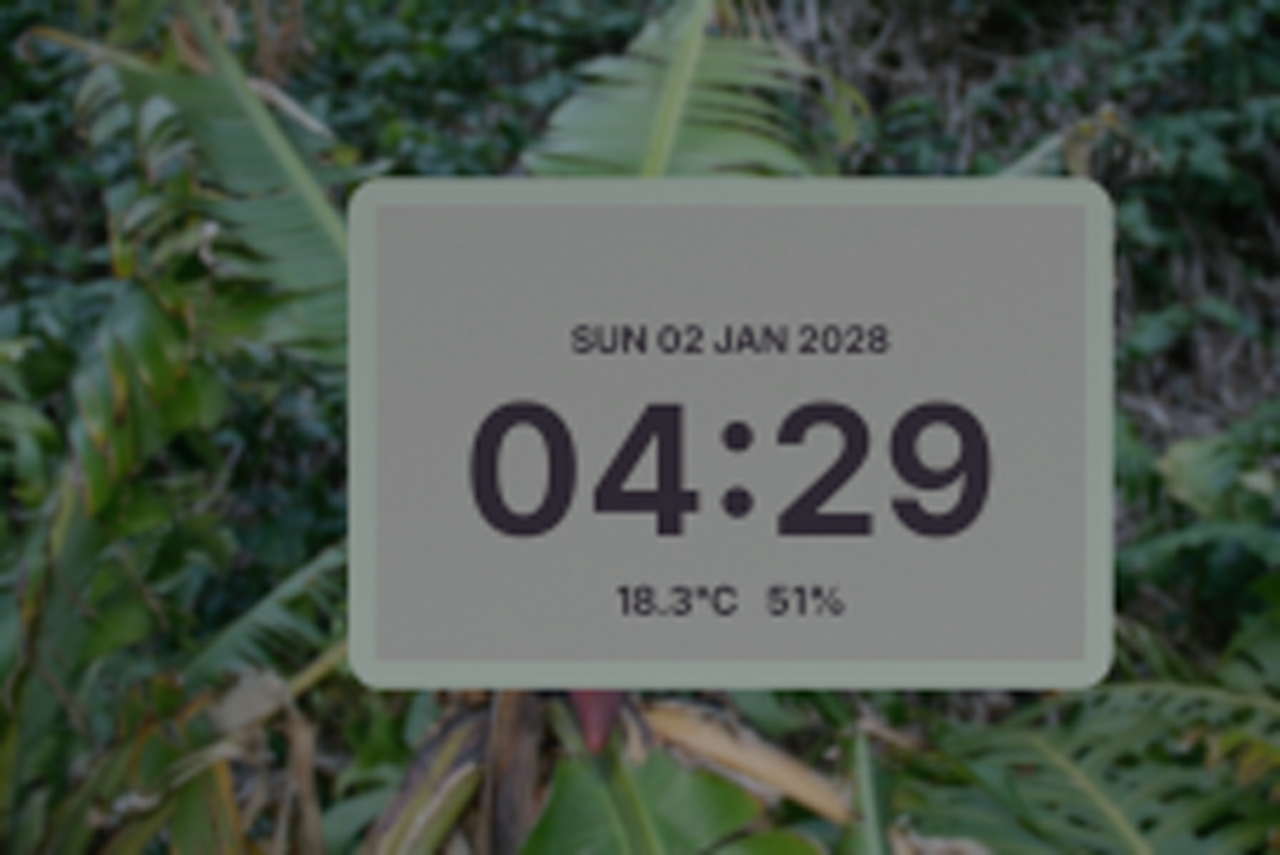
4 h 29 min
